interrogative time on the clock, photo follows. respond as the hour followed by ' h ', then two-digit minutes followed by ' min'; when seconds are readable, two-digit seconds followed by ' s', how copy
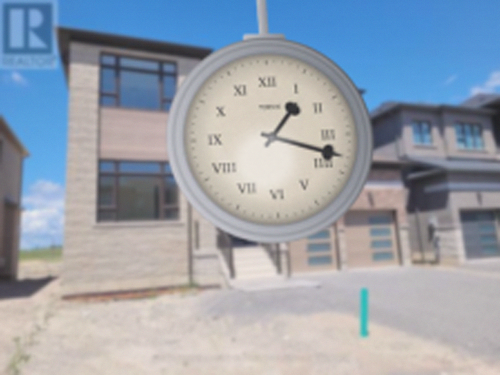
1 h 18 min
